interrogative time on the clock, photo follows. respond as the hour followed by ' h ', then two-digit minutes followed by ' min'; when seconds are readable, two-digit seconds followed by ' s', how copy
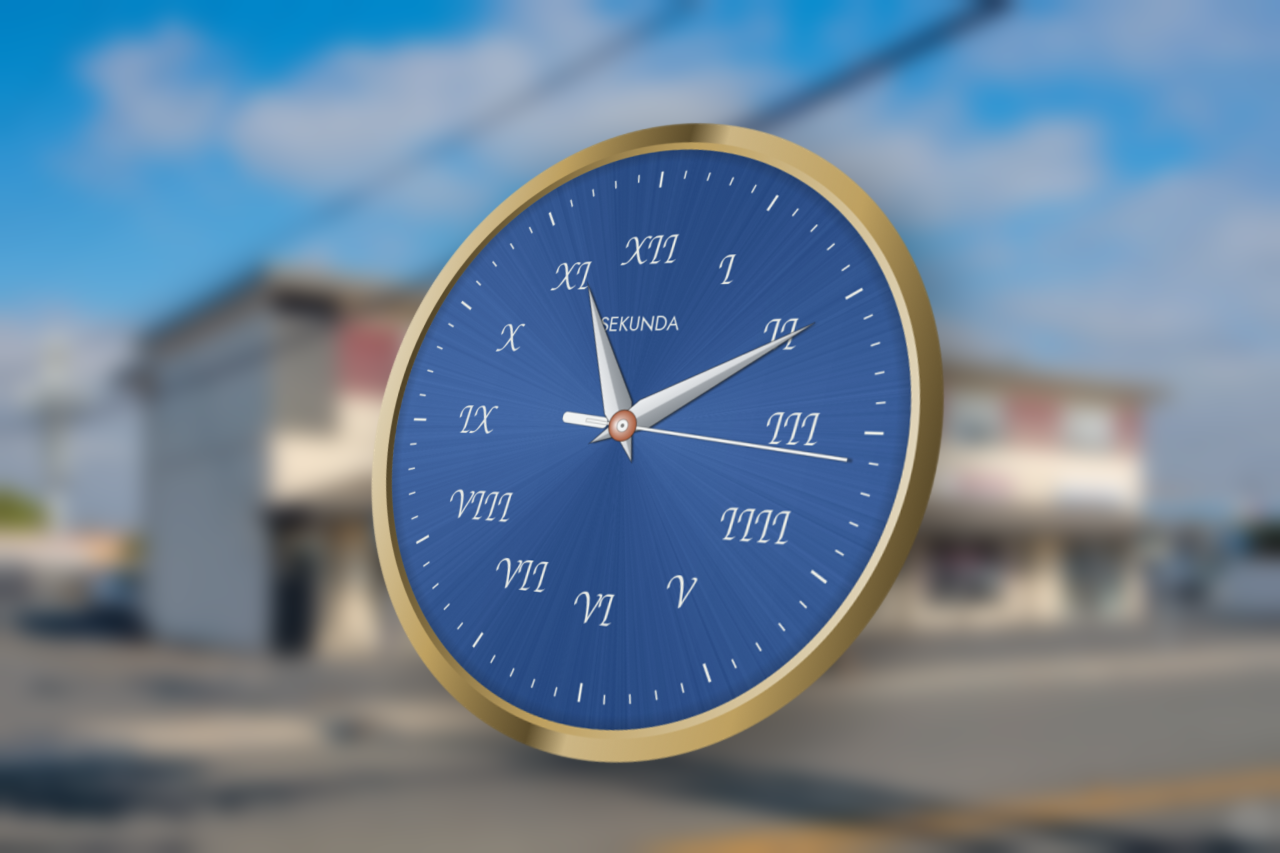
11 h 10 min 16 s
